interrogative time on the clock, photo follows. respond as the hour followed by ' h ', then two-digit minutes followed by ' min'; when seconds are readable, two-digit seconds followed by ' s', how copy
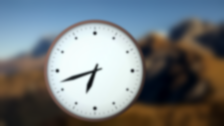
6 h 42 min
